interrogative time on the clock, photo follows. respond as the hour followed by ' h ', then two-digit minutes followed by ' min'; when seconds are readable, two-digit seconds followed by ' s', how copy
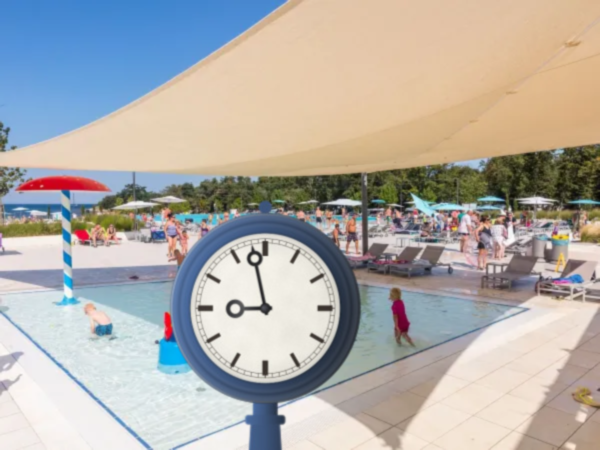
8 h 58 min
